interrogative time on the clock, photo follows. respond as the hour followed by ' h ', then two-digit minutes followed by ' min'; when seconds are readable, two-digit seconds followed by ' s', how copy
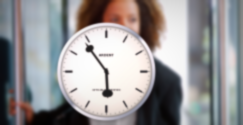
5 h 54 min
